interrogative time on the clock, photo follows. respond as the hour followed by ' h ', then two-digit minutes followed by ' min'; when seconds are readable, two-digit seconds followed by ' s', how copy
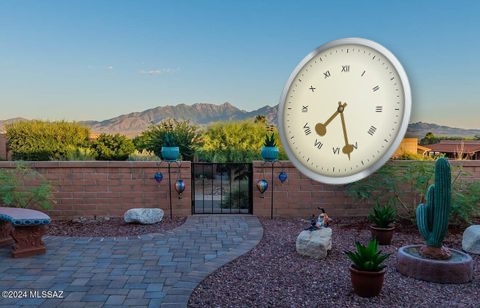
7 h 27 min
